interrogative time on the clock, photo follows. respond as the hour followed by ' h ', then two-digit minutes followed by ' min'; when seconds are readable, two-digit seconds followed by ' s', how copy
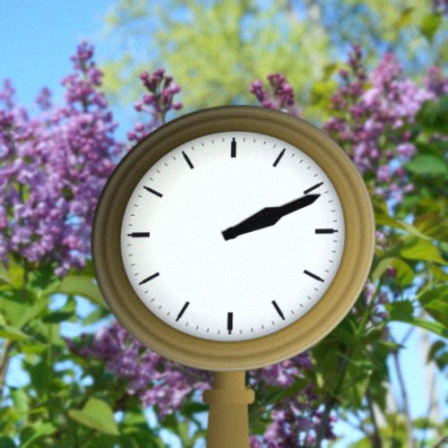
2 h 11 min
